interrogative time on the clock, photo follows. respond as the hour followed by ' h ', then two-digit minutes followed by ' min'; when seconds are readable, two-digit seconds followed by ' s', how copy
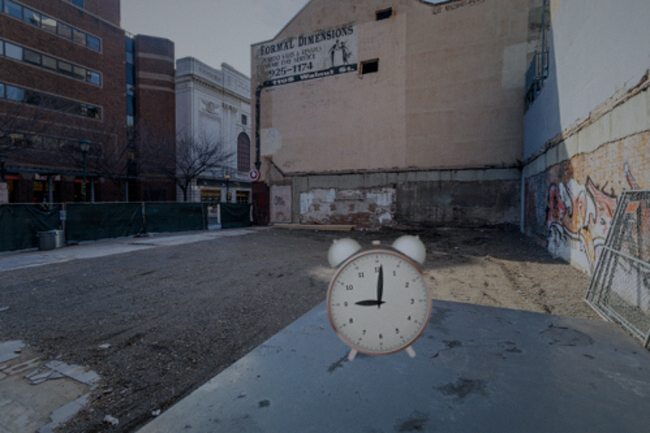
9 h 01 min
